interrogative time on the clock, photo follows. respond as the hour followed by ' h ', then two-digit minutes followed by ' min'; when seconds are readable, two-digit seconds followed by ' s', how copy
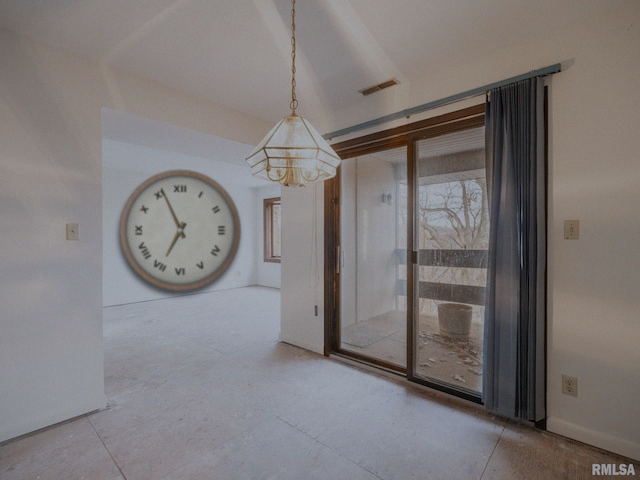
6 h 56 min
